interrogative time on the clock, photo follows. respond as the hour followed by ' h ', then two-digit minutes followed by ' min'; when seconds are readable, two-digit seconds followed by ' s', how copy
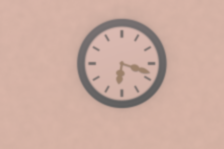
6 h 18 min
